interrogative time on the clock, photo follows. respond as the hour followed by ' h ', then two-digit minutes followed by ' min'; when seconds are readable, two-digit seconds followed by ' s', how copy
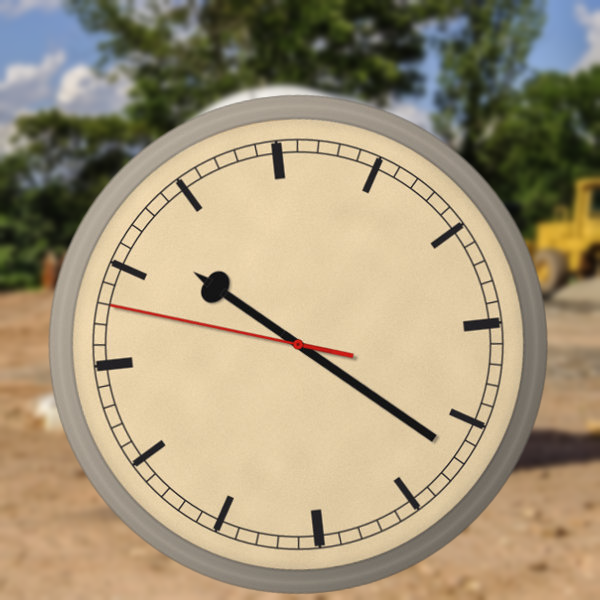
10 h 21 min 48 s
